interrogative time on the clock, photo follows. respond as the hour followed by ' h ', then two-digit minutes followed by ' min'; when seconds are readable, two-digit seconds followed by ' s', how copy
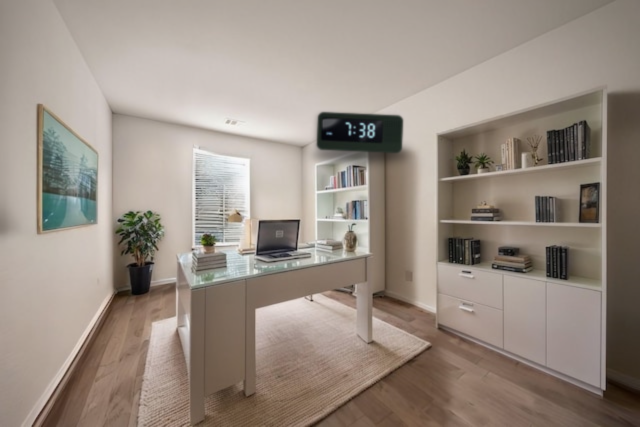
7 h 38 min
